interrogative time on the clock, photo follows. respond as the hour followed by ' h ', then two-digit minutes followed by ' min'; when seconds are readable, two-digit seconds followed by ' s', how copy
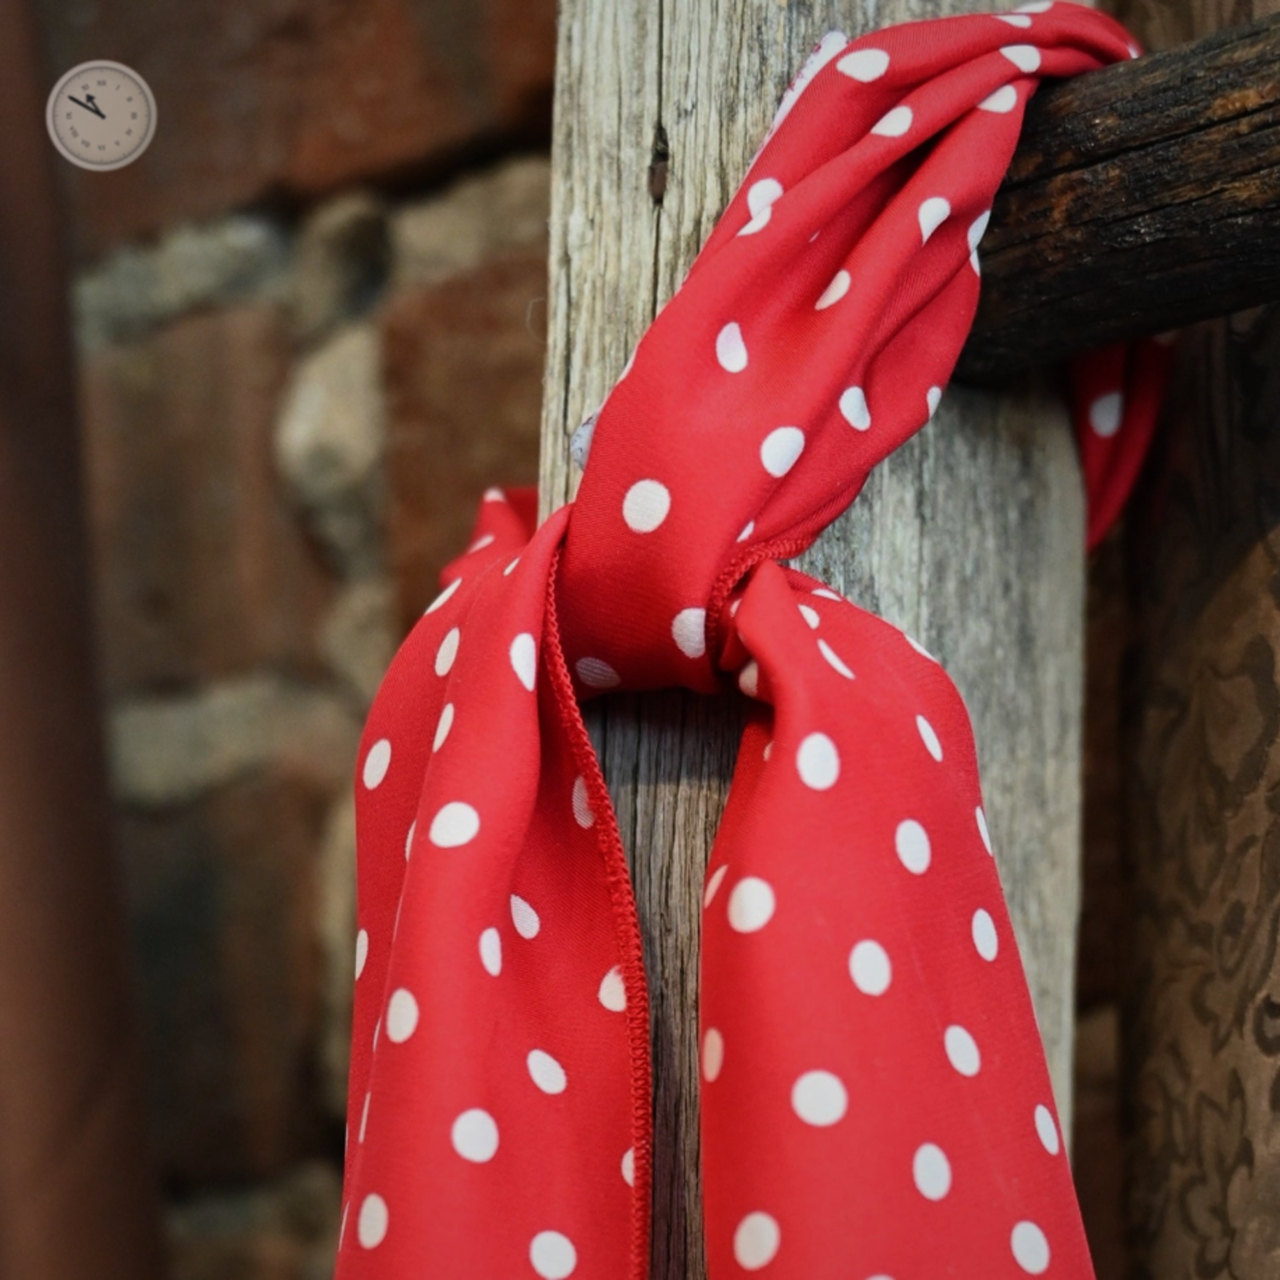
10 h 50 min
